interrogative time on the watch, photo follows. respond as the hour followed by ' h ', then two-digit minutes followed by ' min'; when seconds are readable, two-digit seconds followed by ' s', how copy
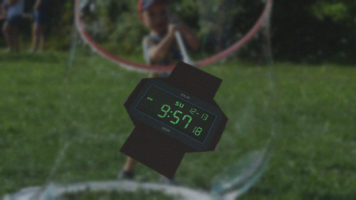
9 h 57 min 18 s
